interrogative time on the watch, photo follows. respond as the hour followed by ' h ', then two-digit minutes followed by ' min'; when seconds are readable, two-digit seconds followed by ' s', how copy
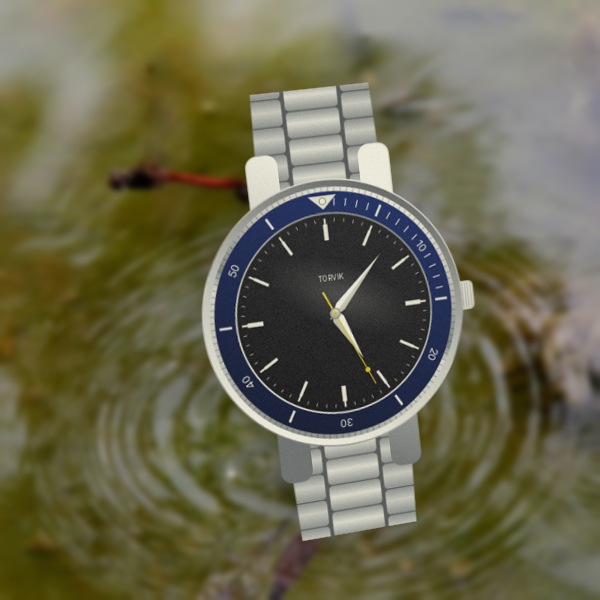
5 h 07 min 26 s
